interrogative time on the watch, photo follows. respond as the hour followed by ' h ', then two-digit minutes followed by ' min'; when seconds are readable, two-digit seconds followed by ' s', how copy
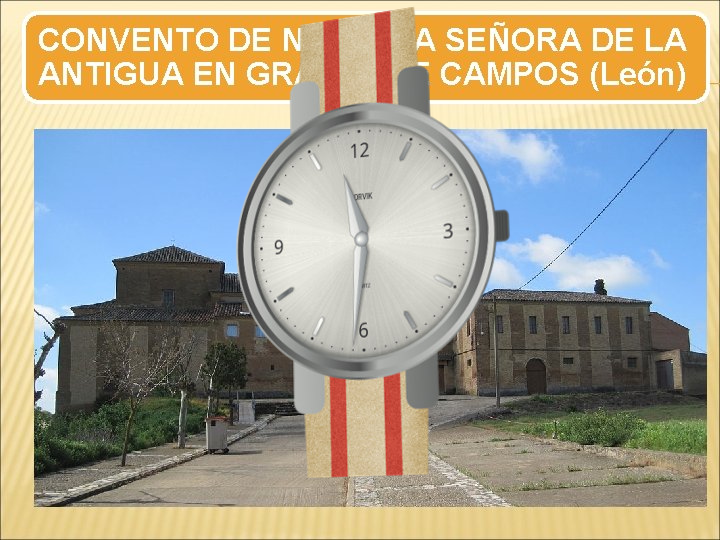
11 h 31 min
